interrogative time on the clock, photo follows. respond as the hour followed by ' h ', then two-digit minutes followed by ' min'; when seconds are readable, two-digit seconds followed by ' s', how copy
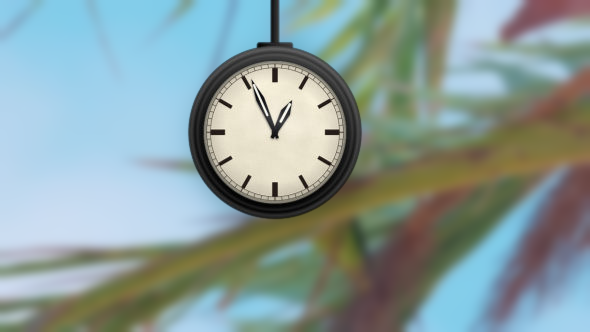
12 h 56 min
